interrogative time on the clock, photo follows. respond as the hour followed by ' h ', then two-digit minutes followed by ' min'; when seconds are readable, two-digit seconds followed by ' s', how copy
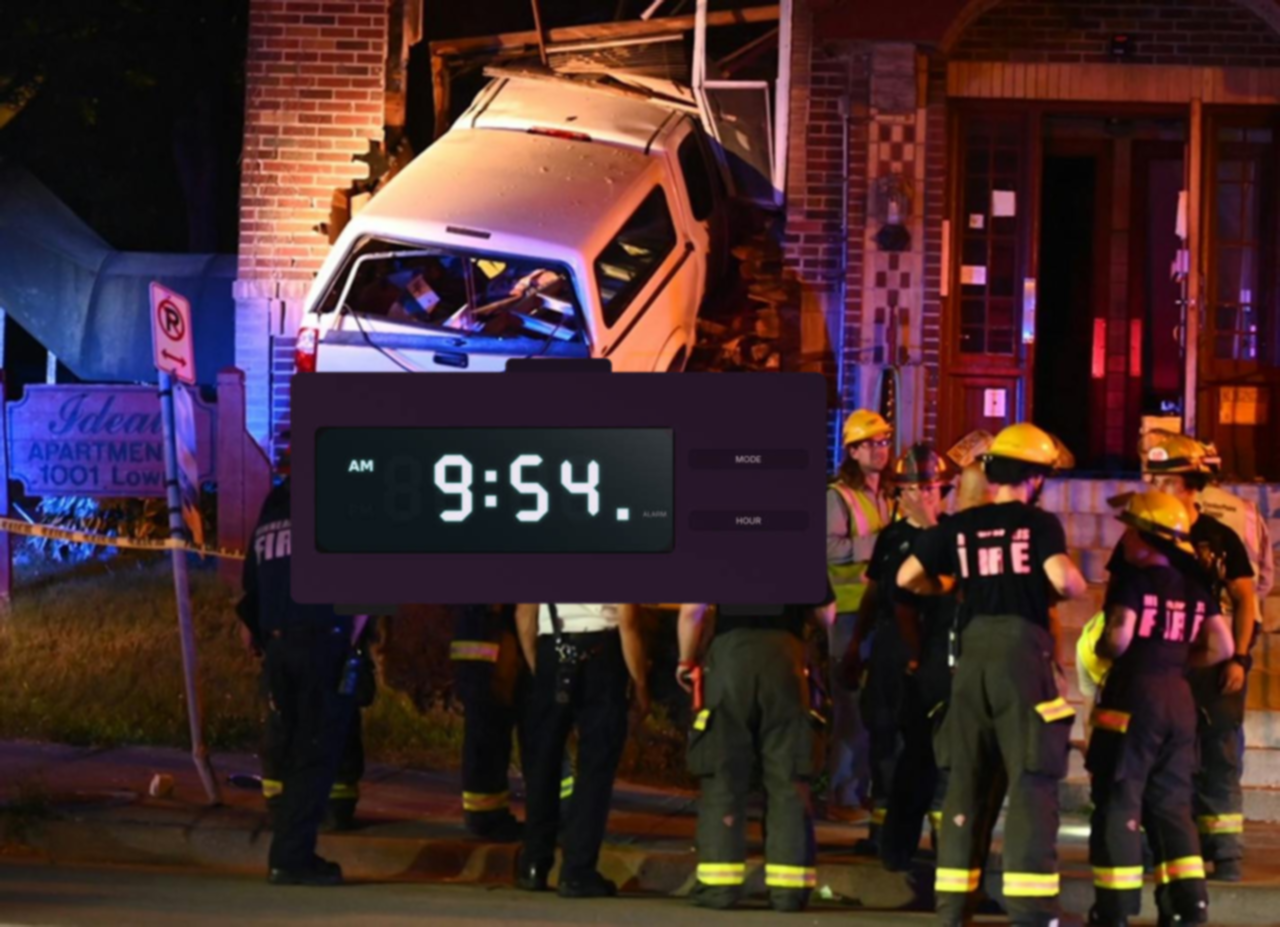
9 h 54 min
